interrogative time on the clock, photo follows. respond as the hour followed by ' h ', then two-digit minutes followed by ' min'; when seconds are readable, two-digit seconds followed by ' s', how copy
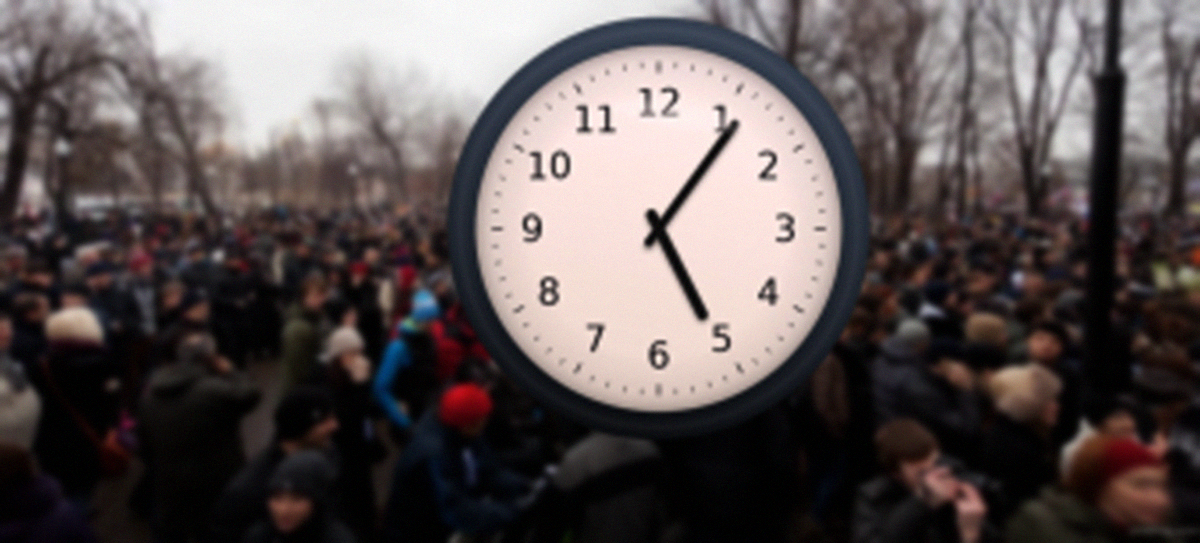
5 h 06 min
